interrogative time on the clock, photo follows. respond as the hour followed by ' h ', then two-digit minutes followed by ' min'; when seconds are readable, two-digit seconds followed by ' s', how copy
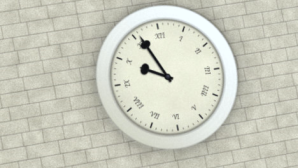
9 h 56 min
